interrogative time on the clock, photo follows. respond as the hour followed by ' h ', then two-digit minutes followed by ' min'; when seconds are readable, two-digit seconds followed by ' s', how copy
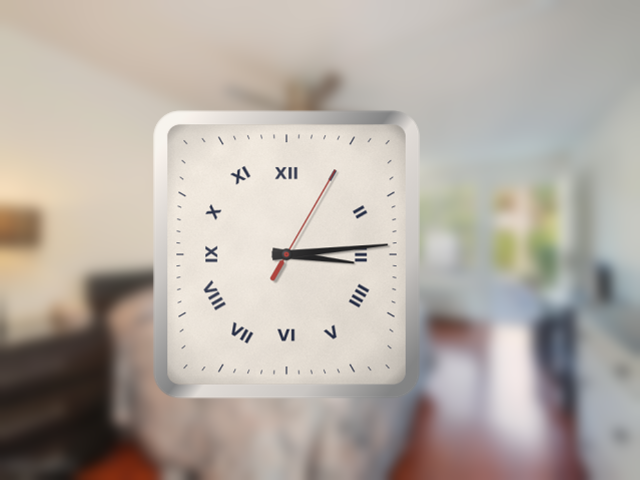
3 h 14 min 05 s
